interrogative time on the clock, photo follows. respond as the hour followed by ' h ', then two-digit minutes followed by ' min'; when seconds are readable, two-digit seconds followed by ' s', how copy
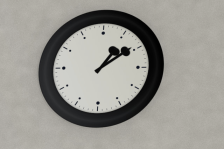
1 h 09 min
